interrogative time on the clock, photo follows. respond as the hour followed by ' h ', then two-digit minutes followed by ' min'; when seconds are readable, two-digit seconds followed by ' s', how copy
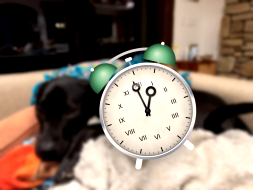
12 h 59 min
